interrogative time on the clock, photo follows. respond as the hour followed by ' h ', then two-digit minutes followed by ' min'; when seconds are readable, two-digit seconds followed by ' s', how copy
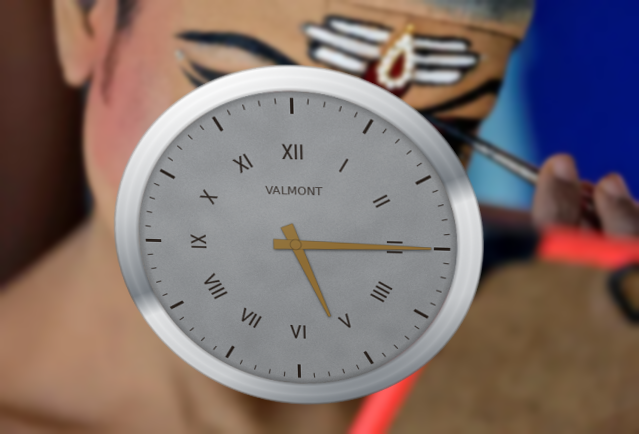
5 h 15 min
